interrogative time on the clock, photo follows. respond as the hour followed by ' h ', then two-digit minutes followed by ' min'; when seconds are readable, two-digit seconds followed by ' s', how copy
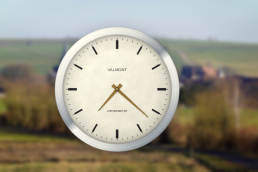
7 h 22 min
